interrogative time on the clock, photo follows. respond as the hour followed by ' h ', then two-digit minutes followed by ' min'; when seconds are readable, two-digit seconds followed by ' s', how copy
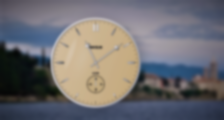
11 h 09 min
